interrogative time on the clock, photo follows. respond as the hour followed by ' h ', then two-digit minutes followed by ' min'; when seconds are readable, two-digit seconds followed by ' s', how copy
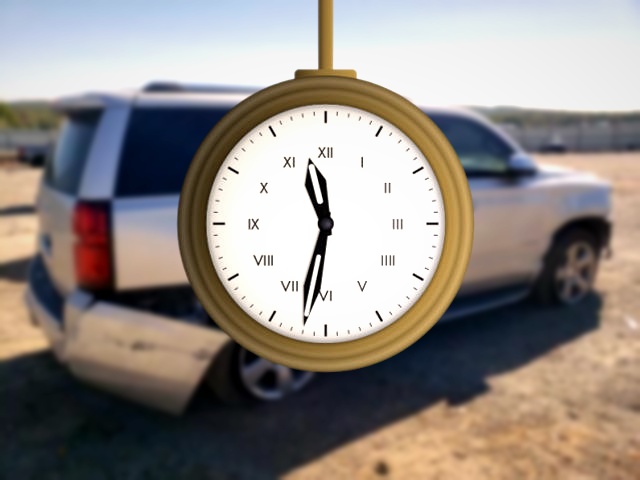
11 h 32 min
